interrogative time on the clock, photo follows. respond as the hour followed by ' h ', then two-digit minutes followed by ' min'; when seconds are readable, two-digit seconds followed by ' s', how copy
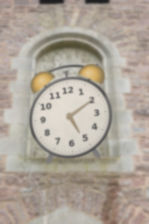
5 h 10 min
